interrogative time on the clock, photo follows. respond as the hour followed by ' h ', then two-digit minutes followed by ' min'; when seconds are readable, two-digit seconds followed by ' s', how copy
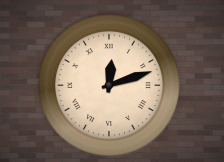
12 h 12 min
